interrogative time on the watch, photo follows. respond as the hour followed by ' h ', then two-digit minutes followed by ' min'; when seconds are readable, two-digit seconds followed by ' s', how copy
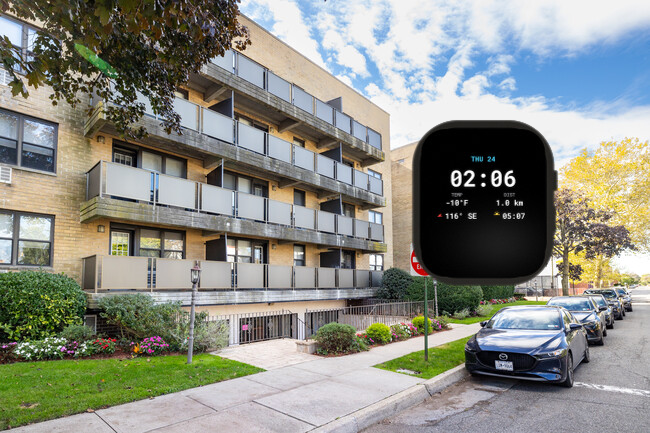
2 h 06 min
